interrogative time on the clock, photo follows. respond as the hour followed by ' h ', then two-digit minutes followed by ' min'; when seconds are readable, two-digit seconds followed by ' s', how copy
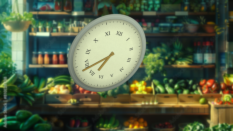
6 h 38 min
